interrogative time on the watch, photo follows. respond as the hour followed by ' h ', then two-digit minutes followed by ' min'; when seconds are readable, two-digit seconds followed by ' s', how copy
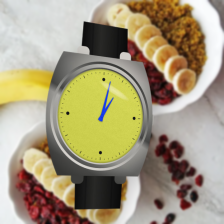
1 h 02 min
